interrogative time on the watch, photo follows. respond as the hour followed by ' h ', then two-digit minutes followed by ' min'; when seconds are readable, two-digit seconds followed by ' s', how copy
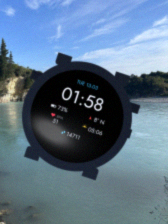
1 h 58 min
